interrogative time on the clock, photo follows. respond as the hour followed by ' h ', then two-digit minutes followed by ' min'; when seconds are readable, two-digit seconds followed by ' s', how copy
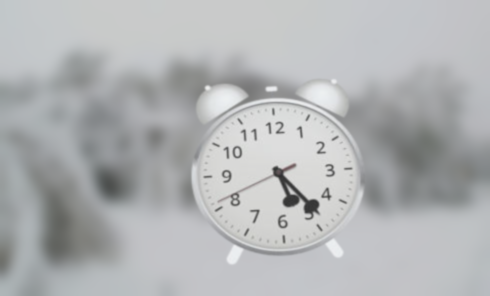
5 h 23 min 41 s
